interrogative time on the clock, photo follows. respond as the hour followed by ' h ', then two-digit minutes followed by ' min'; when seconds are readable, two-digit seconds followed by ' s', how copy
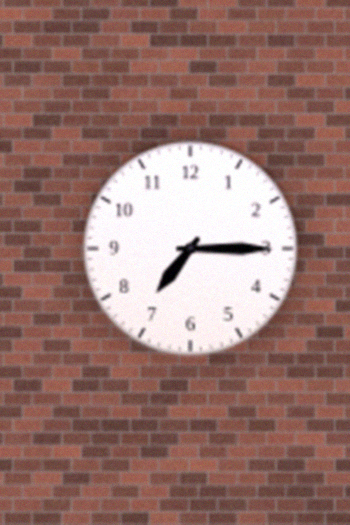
7 h 15 min
